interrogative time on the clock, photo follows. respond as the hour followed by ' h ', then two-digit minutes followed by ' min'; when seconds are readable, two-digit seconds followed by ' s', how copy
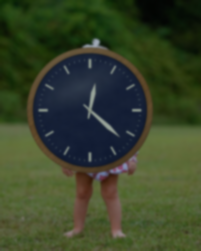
12 h 22 min
